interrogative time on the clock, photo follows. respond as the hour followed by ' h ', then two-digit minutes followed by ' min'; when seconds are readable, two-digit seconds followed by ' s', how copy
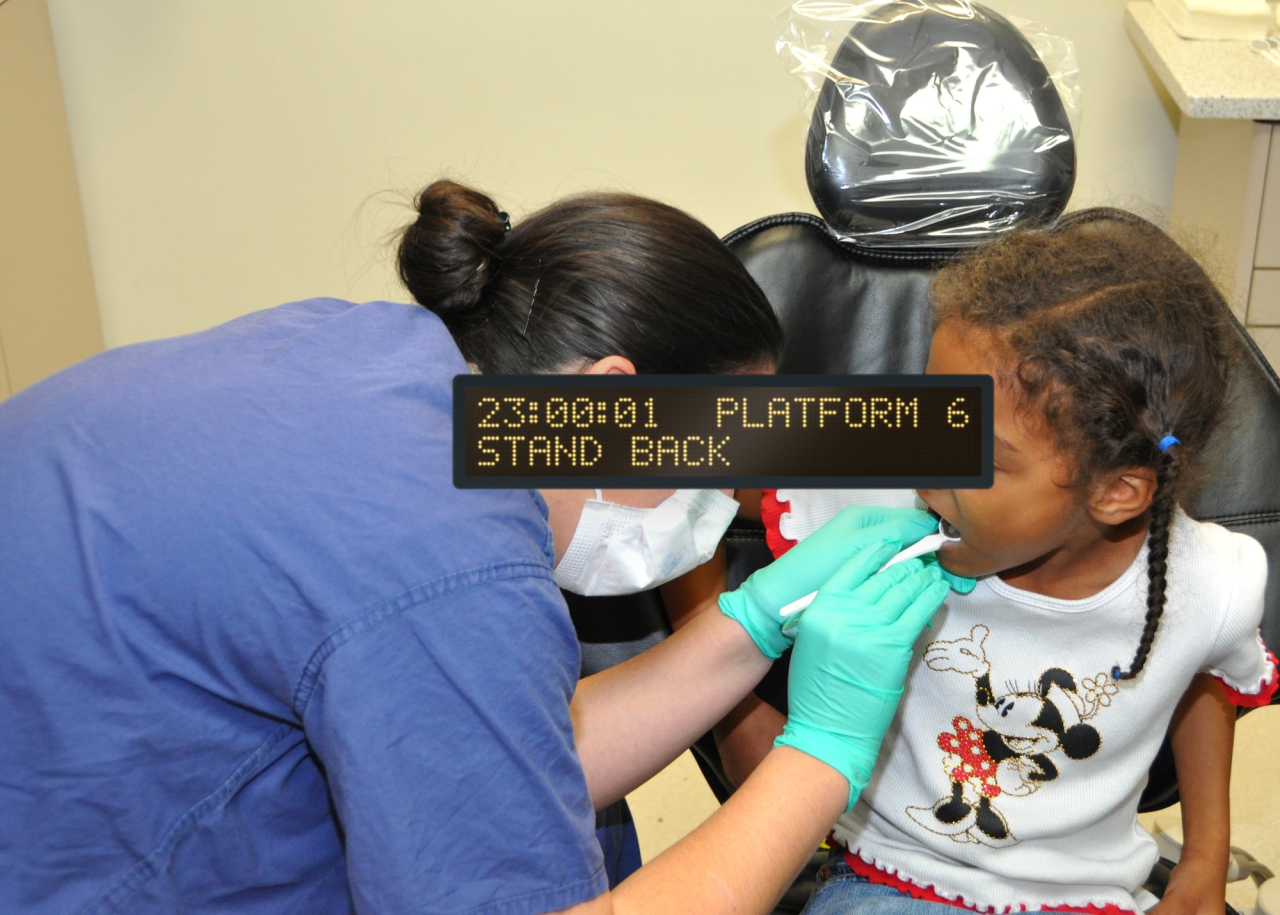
23 h 00 min 01 s
